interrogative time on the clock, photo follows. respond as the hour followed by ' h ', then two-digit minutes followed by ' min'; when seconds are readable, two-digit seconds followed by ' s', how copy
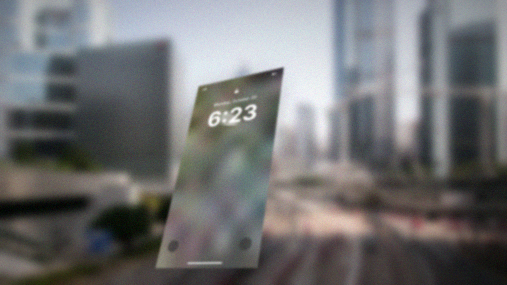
6 h 23 min
